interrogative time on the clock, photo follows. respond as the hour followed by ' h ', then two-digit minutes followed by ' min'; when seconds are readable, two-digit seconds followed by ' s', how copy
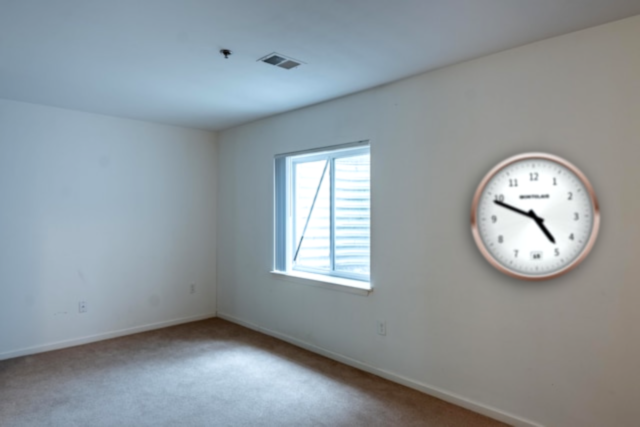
4 h 49 min
